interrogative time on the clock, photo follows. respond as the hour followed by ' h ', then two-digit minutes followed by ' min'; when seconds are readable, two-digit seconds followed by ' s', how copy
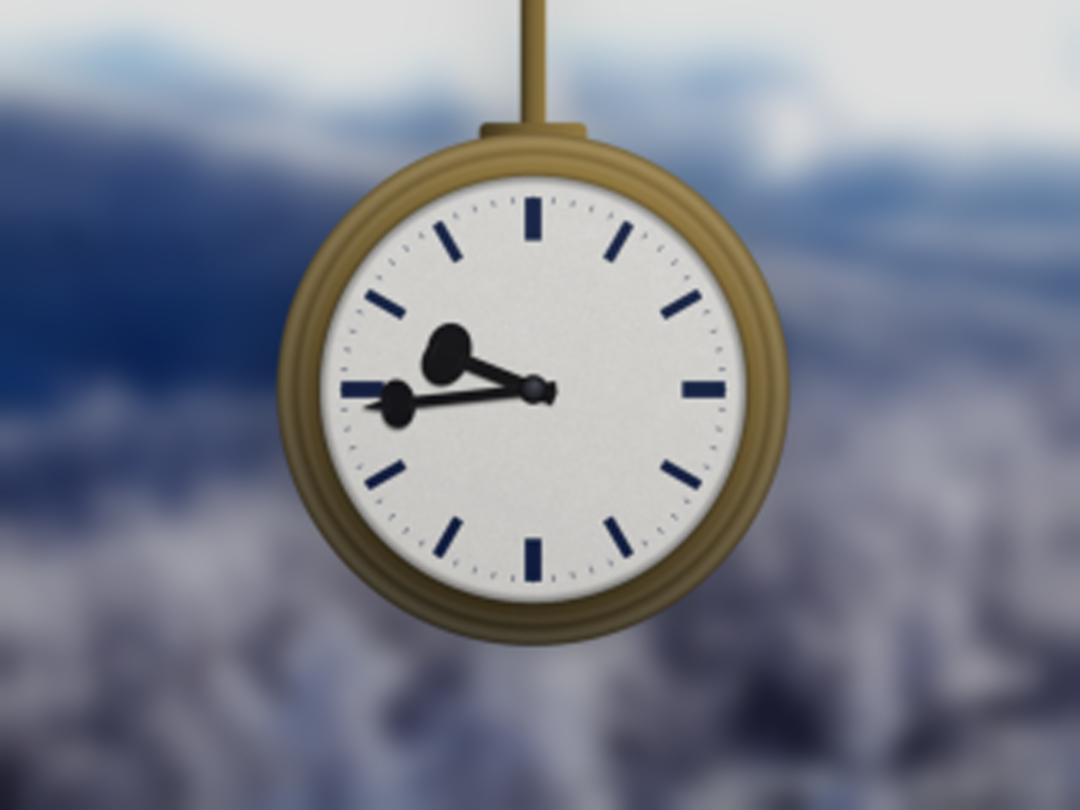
9 h 44 min
